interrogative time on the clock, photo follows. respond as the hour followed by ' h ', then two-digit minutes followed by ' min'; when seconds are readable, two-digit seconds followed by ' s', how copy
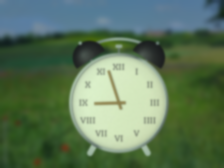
8 h 57 min
